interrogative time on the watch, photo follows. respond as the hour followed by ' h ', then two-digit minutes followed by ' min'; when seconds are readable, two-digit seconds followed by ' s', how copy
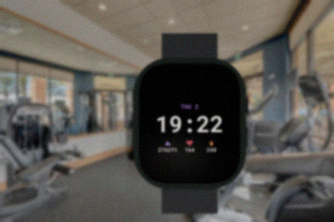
19 h 22 min
